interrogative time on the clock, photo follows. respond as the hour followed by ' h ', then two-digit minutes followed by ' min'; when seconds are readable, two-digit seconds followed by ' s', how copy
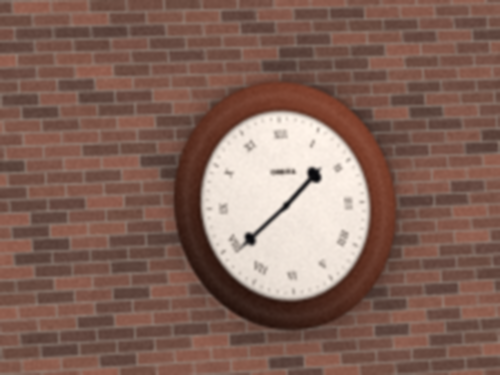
1 h 39 min
